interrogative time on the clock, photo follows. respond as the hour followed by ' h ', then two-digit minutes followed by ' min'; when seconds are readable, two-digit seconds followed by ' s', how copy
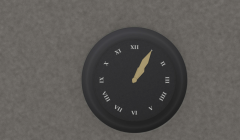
1 h 05 min
